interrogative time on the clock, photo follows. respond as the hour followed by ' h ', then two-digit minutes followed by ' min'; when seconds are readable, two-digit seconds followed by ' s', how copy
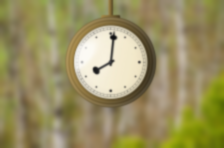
8 h 01 min
